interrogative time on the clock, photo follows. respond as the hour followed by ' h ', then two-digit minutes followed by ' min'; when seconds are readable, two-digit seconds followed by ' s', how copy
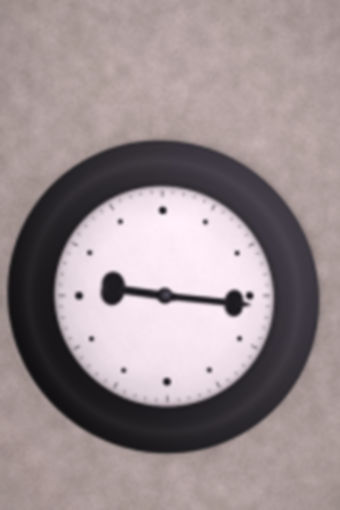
9 h 16 min
